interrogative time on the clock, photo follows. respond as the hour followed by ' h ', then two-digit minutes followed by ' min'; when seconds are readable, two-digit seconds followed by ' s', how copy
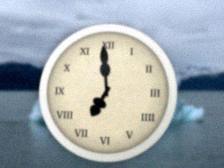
6 h 59 min
